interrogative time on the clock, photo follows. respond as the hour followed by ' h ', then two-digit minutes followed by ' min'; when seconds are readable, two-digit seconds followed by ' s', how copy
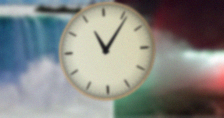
11 h 06 min
